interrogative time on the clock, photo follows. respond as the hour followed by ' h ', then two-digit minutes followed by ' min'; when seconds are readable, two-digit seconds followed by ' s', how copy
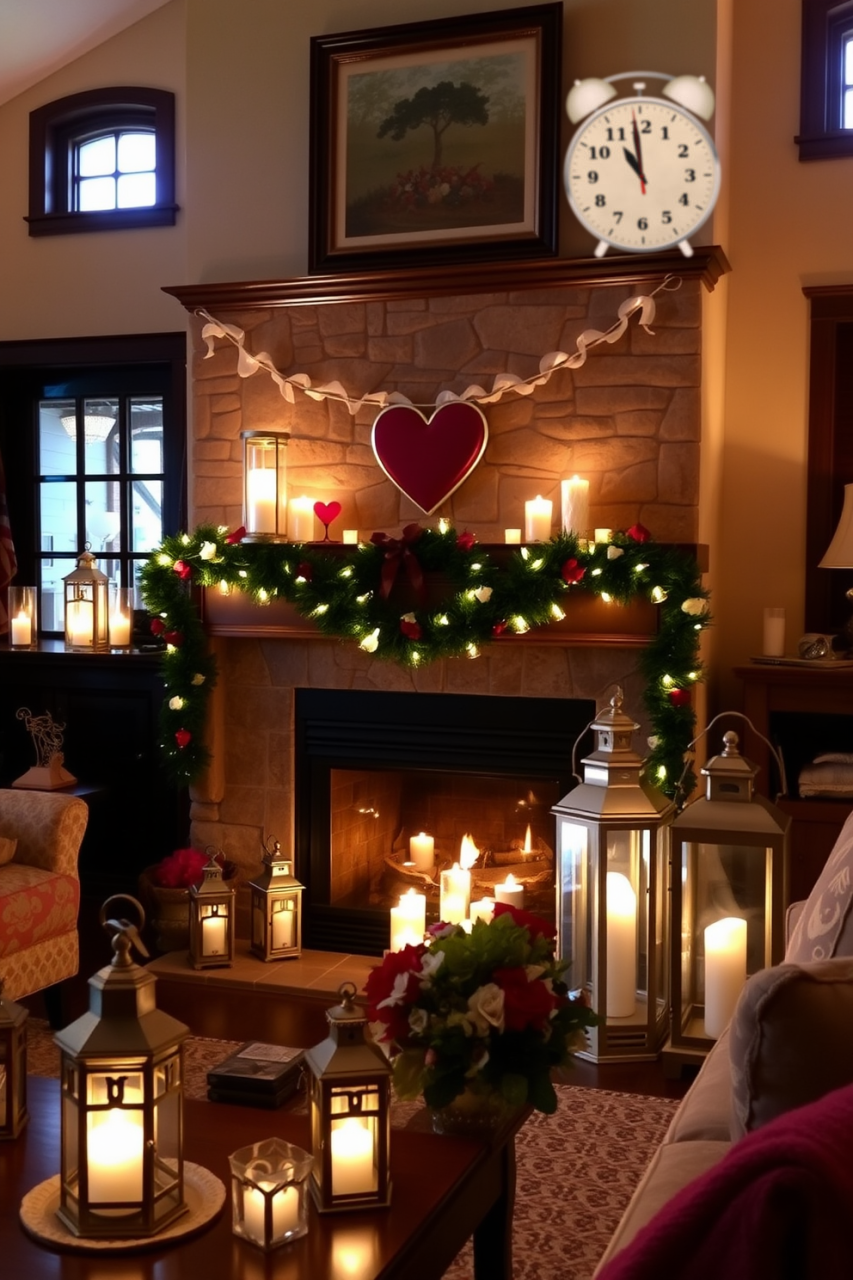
10 h 58 min 59 s
